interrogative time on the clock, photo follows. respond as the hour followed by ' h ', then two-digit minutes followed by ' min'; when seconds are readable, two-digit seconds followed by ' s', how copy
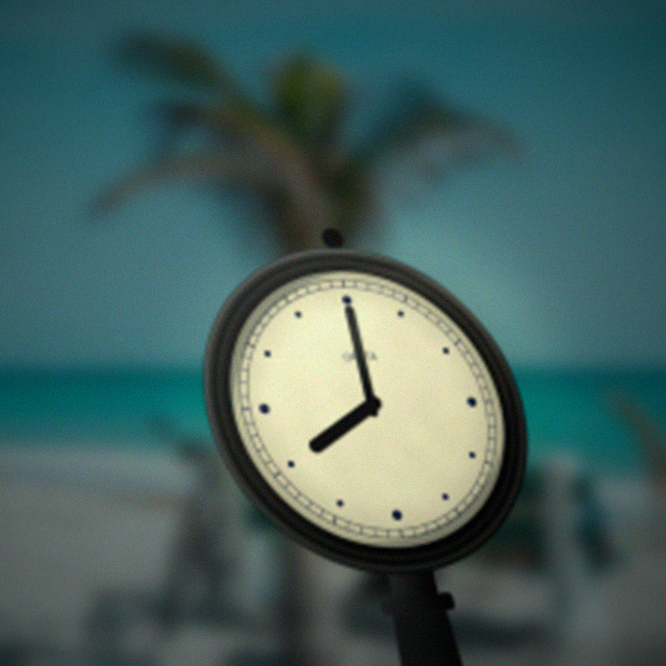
8 h 00 min
